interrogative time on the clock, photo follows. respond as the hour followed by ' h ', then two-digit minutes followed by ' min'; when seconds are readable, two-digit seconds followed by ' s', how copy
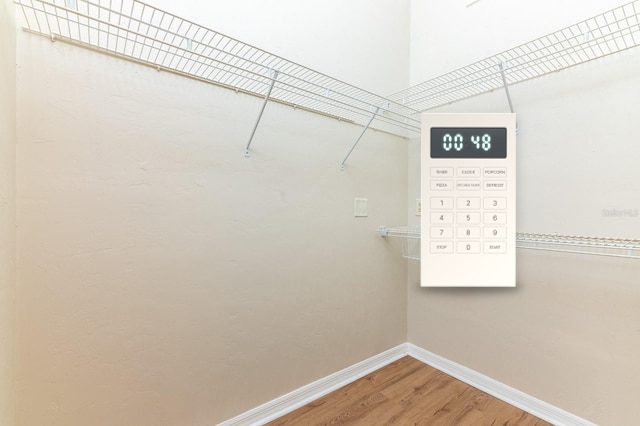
0 h 48 min
